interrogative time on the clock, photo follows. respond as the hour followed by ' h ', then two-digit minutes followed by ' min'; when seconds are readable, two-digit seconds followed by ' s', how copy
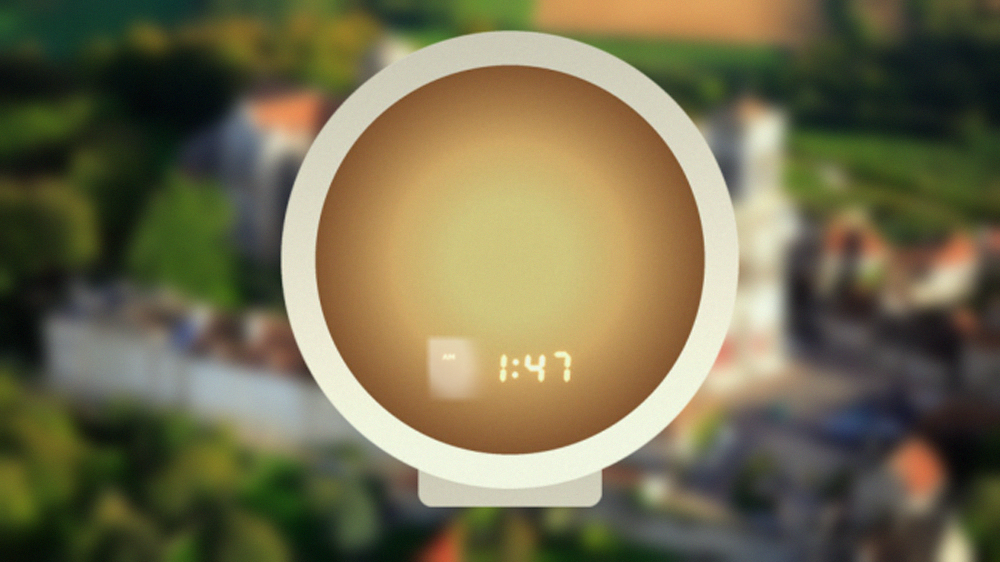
1 h 47 min
